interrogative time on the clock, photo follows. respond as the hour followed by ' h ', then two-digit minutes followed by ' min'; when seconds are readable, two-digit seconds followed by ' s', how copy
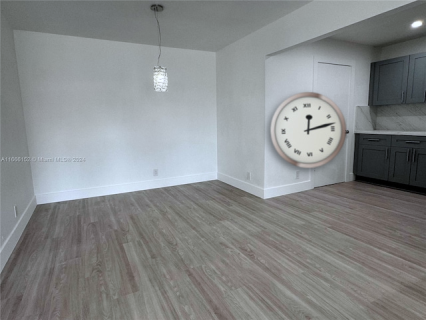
12 h 13 min
